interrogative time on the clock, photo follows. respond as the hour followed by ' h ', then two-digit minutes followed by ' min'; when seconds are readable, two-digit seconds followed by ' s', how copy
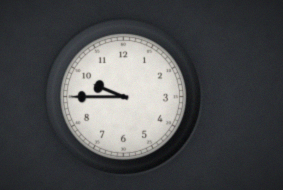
9 h 45 min
